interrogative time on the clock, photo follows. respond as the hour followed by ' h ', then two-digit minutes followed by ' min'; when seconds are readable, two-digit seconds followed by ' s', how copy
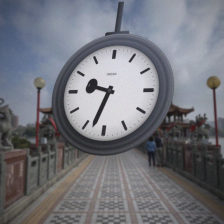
9 h 33 min
